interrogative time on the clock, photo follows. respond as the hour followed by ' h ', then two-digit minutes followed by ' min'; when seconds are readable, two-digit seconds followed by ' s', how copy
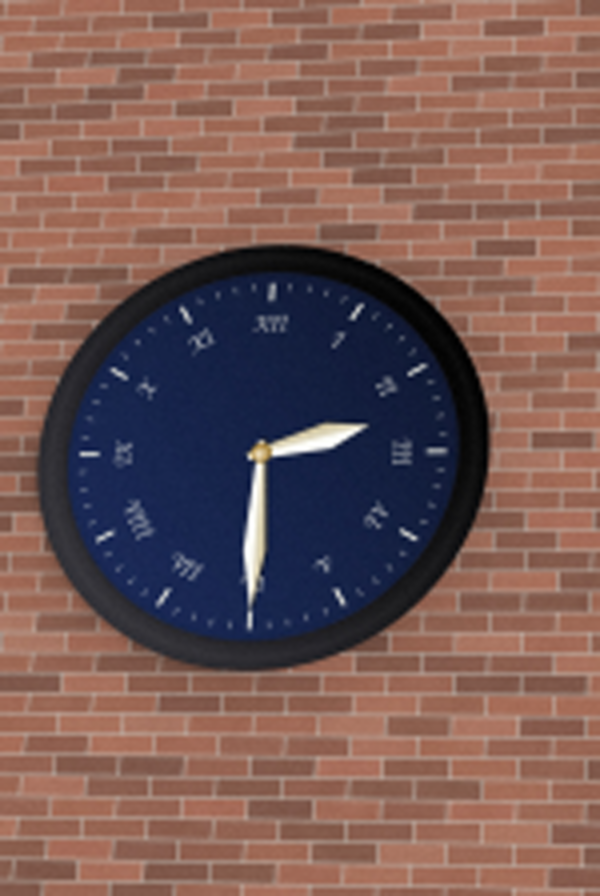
2 h 30 min
